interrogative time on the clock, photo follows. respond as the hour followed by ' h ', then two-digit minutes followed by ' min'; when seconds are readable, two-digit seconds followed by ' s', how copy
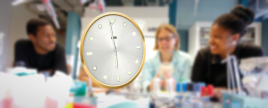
5 h 59 min
